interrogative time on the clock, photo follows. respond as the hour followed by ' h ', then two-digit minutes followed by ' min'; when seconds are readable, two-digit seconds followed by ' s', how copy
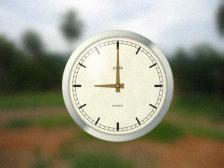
9 h 00 min
